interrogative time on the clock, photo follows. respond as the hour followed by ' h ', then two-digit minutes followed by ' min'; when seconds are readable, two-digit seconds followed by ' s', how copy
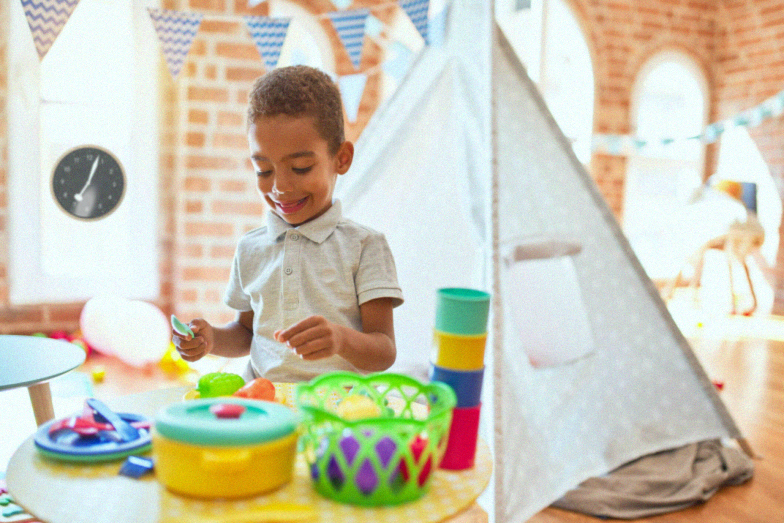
7 h 03 min
